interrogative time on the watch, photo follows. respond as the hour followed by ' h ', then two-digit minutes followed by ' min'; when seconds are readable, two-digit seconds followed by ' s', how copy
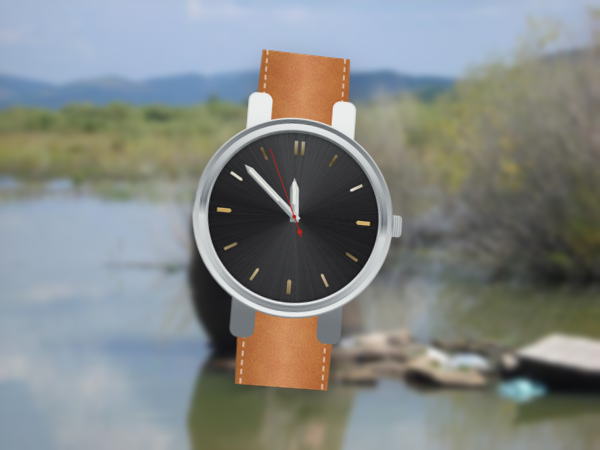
11 h 51 min 56 s
